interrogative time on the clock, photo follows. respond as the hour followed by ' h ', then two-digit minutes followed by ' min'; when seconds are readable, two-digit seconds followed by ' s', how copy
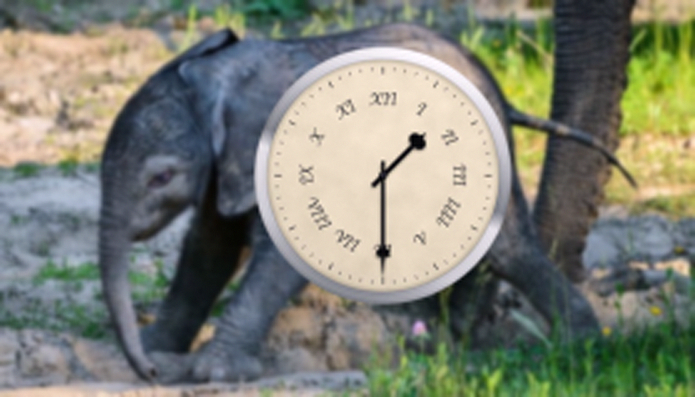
1 h 30 min
